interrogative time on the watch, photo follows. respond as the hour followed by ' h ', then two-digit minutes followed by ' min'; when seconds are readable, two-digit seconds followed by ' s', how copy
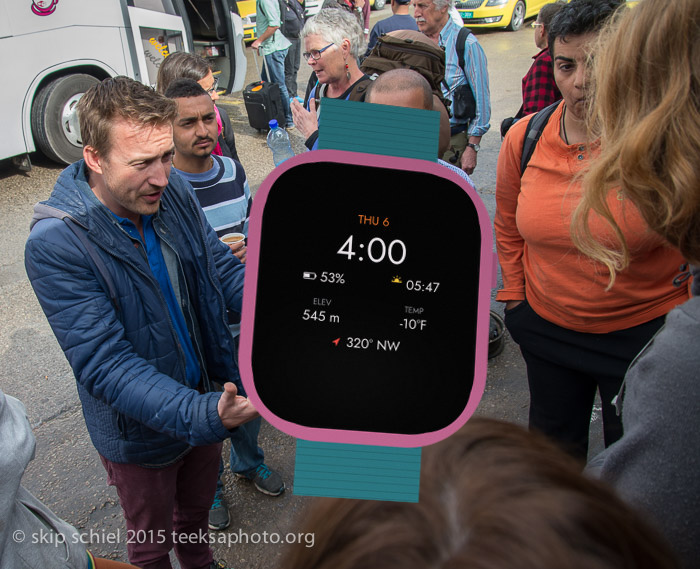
4 h 00 min
